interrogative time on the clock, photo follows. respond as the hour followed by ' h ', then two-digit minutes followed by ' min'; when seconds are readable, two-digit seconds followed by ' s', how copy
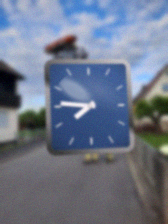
7 h 46 min
